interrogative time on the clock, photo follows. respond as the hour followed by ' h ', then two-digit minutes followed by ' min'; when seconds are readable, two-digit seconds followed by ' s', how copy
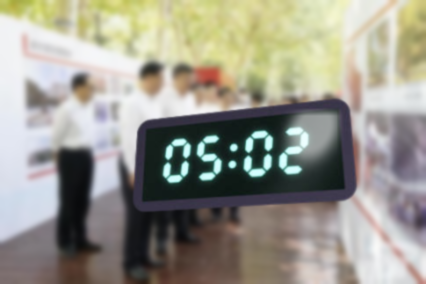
5 h 02 min
